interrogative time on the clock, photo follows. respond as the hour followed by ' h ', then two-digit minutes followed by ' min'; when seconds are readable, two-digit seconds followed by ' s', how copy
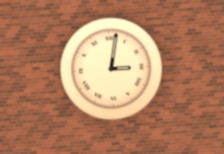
3 h 02 min
